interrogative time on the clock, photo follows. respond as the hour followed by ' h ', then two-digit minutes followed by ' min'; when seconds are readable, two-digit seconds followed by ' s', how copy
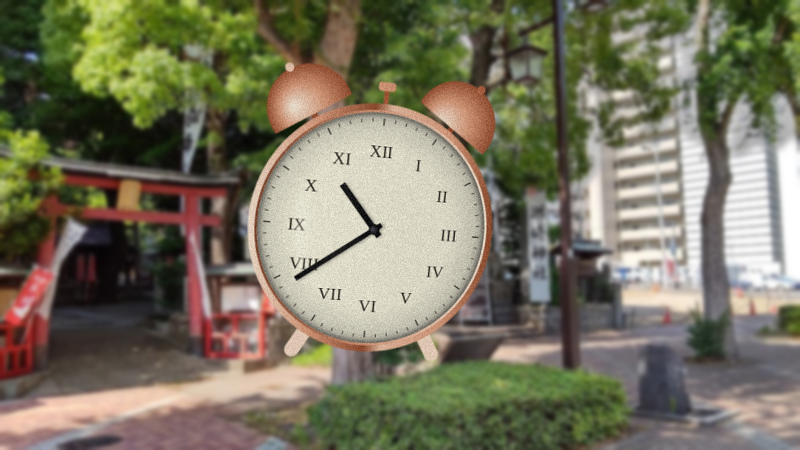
10 h 39 min
